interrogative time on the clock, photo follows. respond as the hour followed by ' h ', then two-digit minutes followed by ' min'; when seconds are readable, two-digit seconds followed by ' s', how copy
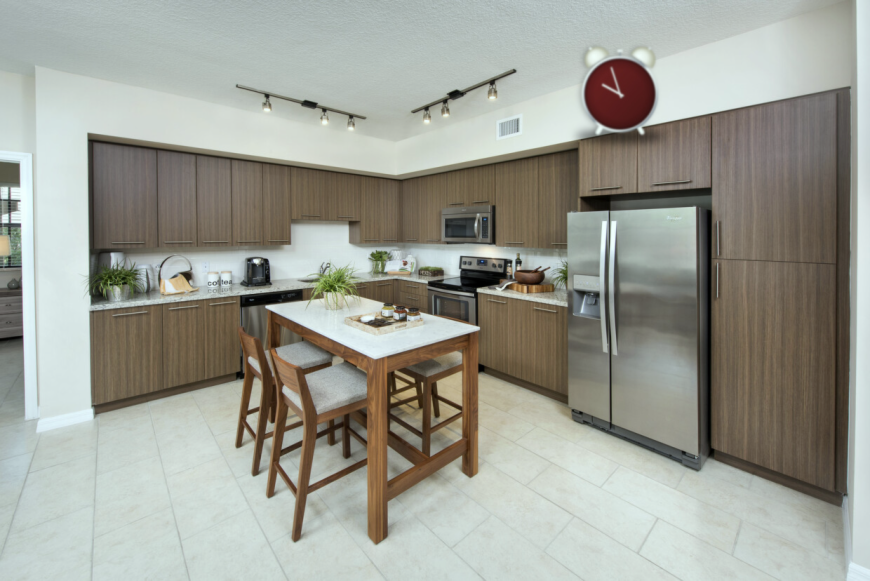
9 h 57 min
